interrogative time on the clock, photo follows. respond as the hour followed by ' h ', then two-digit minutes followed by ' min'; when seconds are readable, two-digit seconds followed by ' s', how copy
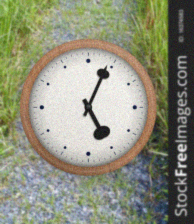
5 h 04 min
